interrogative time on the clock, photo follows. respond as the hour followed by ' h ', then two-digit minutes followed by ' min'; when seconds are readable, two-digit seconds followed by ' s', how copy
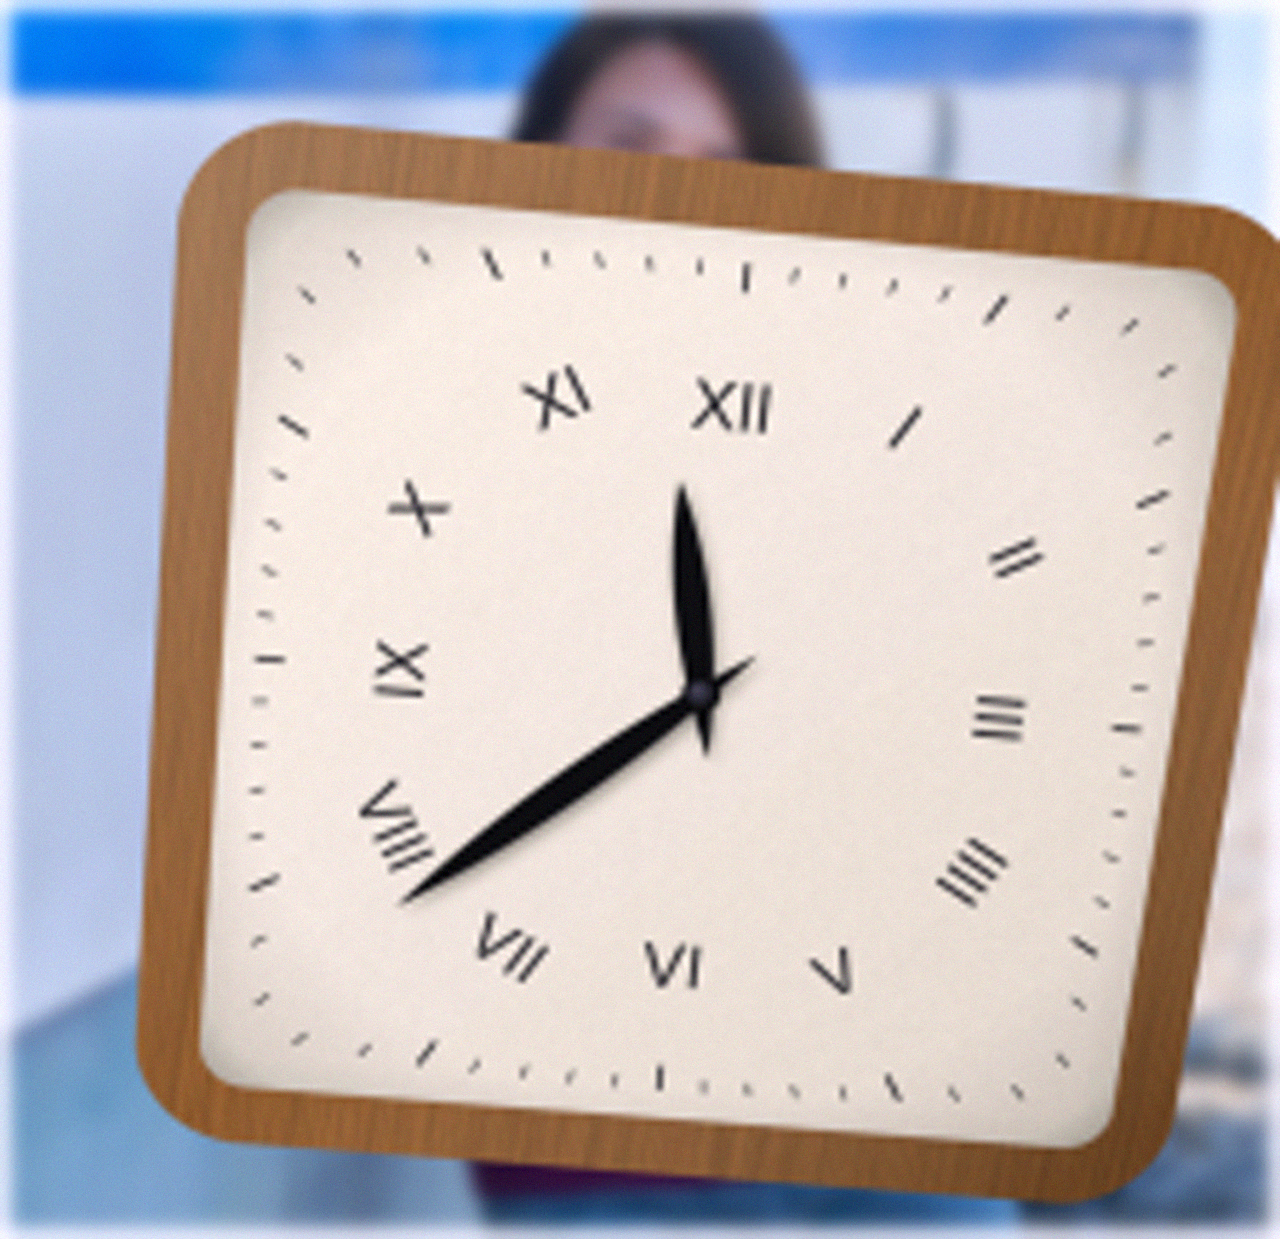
11 h 38 min
